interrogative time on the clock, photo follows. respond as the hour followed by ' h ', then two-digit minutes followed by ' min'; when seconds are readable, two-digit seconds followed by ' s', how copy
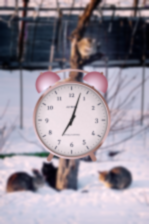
7 h 03 min
